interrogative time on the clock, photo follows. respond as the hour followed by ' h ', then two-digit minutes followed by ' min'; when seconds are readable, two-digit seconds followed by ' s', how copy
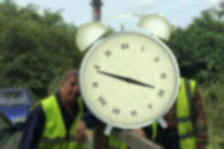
3 h 49 min
